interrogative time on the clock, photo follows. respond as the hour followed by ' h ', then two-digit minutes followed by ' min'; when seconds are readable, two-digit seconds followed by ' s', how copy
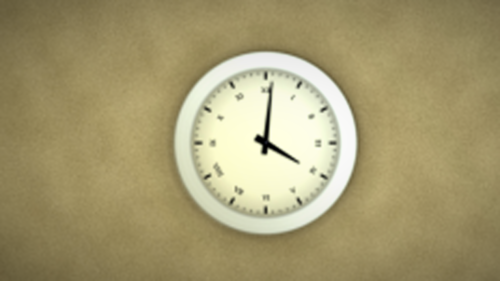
4 h 01 min
